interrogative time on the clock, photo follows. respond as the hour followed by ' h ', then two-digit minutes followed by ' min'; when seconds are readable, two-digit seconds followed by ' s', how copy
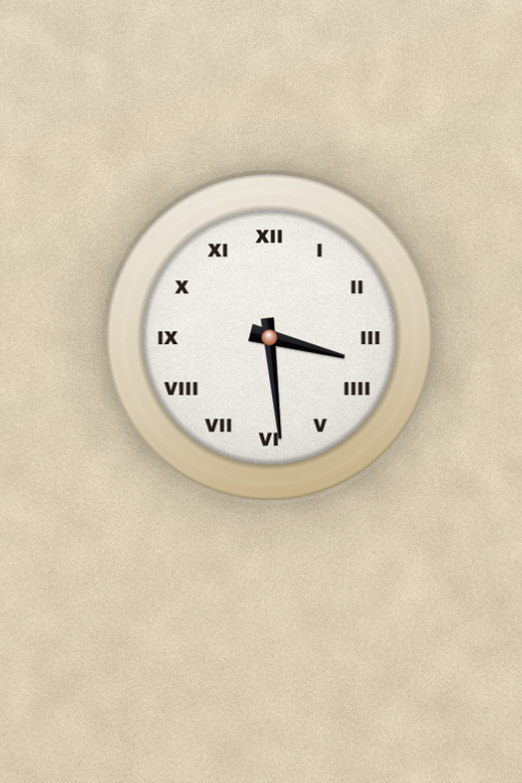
3 h 29 min
